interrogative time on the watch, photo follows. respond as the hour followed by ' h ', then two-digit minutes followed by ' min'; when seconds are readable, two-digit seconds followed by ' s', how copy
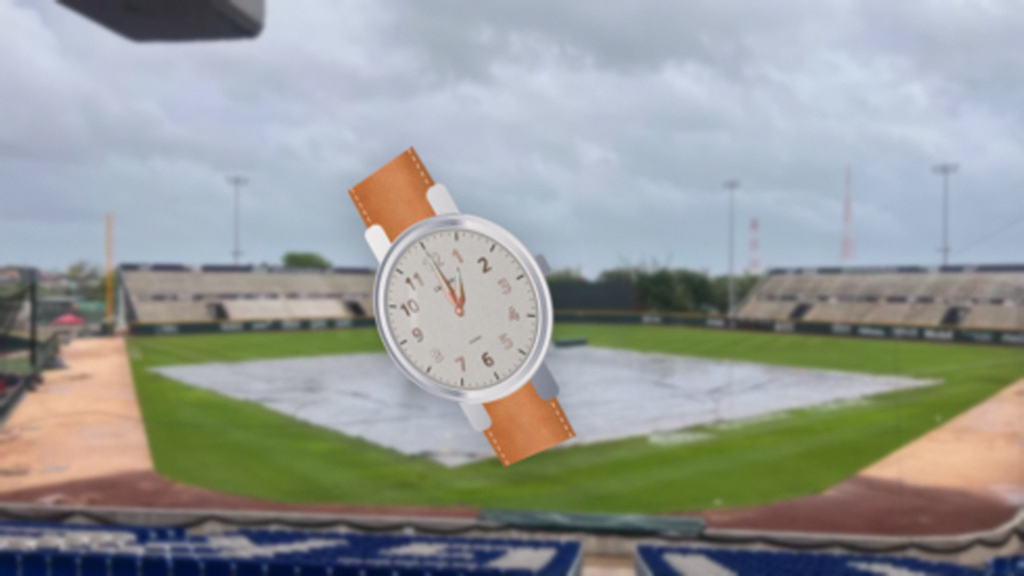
1 h 00 min
